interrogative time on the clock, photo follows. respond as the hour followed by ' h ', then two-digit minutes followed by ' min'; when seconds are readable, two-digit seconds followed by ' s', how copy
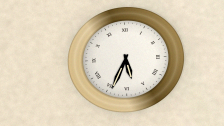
5 h 34 min
